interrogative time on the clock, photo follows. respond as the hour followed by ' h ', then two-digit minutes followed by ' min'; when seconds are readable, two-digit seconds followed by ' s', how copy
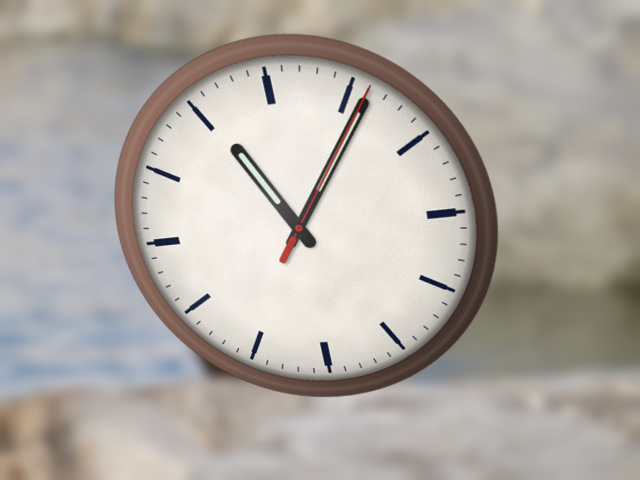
11 h 06 min 06 s
